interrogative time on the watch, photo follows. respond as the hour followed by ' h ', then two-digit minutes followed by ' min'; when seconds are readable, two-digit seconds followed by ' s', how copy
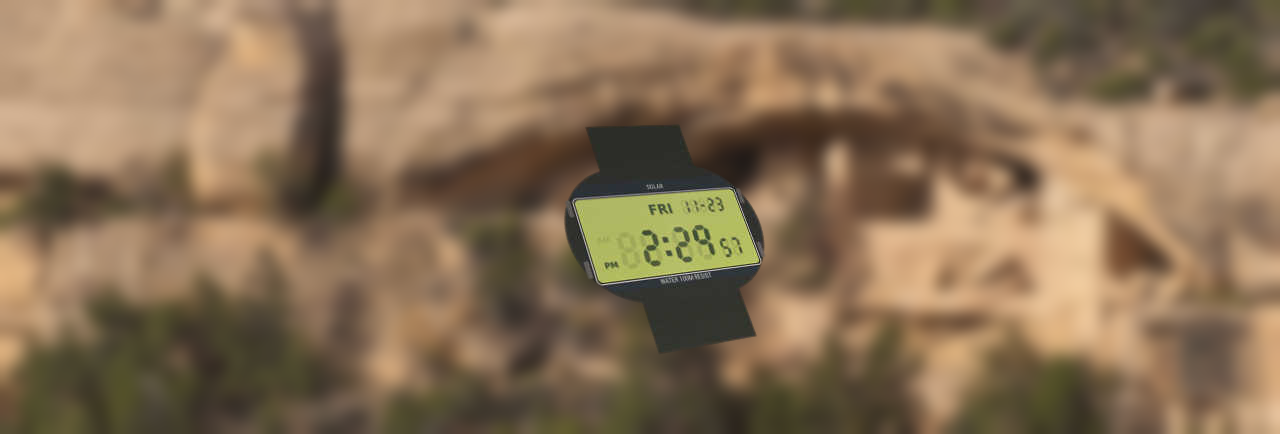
2 h 29 min 57 s
